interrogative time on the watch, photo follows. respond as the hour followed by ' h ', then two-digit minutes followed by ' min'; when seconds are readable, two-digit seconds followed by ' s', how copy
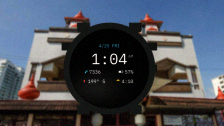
1 h 04 min
